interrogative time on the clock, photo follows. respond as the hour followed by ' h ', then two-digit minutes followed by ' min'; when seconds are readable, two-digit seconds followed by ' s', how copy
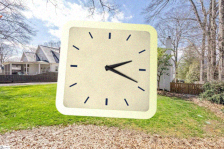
2 h 19 min
